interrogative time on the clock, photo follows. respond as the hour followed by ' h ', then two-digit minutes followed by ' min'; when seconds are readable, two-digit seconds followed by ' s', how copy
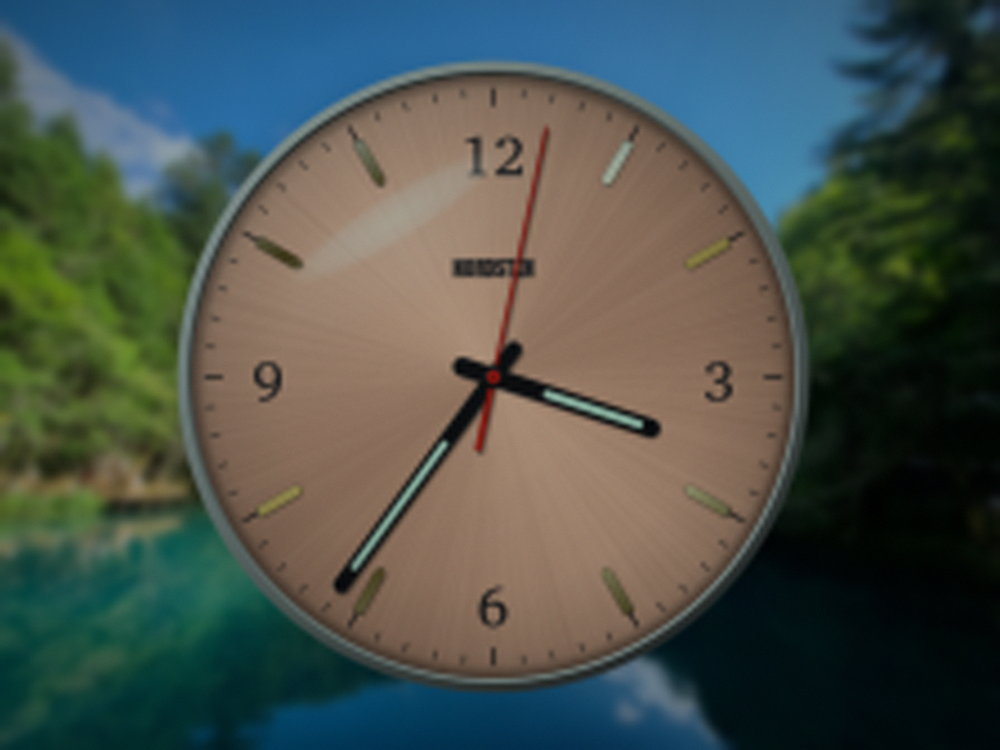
3 h 36 min 02 s
